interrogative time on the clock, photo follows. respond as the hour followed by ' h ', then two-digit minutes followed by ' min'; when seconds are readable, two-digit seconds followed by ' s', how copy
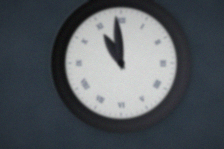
10 h 59 min
